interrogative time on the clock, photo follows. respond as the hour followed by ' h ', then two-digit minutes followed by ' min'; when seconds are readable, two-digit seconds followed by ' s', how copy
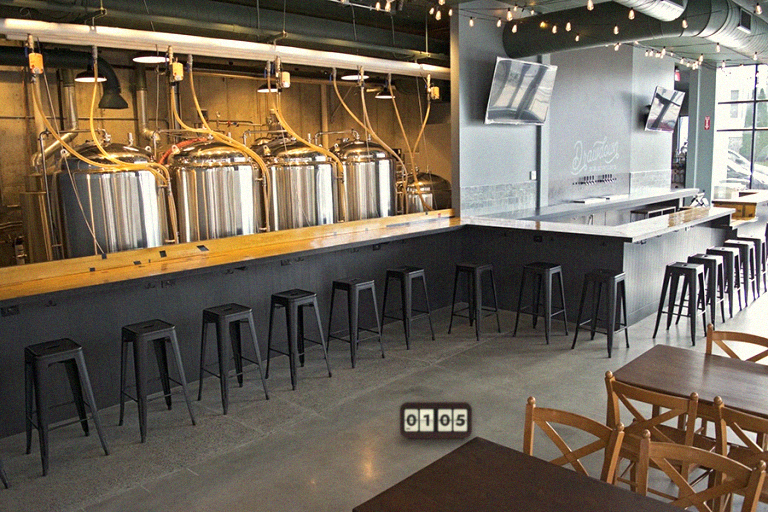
1 h 05 min
